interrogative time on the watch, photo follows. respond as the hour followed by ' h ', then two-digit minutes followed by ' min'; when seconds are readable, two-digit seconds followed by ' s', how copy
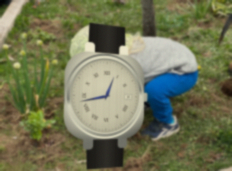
12 h 43 min
